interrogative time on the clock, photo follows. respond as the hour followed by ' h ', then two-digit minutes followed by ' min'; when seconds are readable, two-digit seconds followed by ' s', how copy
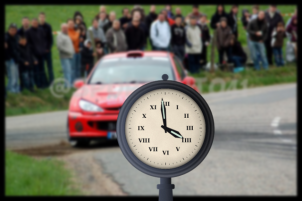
3 h 59 min
